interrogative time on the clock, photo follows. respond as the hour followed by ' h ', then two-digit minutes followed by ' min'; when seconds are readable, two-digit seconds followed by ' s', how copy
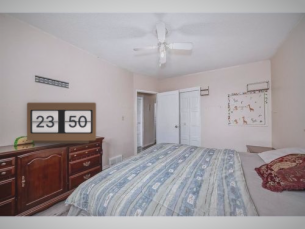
23 h 50 min
